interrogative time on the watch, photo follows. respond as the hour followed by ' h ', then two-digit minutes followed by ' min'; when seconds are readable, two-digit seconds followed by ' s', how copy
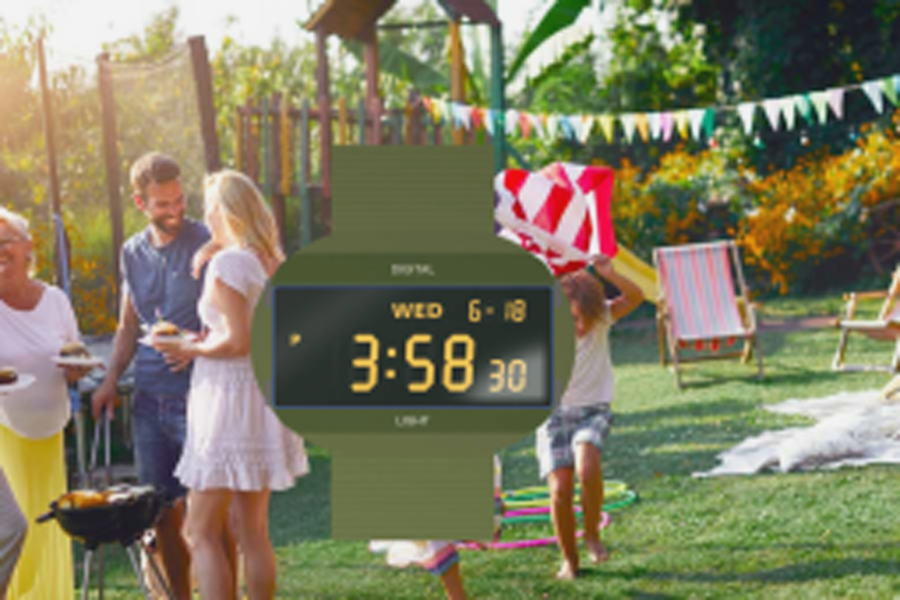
3 h 58 min 30 s
